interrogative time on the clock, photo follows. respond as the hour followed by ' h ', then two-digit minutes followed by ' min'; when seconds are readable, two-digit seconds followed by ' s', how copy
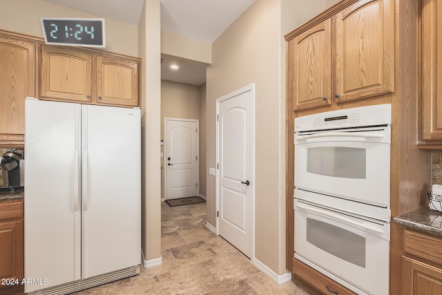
21 h 24 min
